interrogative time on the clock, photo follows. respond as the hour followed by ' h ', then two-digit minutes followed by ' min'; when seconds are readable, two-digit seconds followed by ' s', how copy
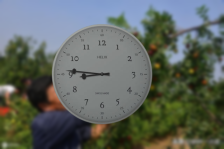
8 h 46 min
